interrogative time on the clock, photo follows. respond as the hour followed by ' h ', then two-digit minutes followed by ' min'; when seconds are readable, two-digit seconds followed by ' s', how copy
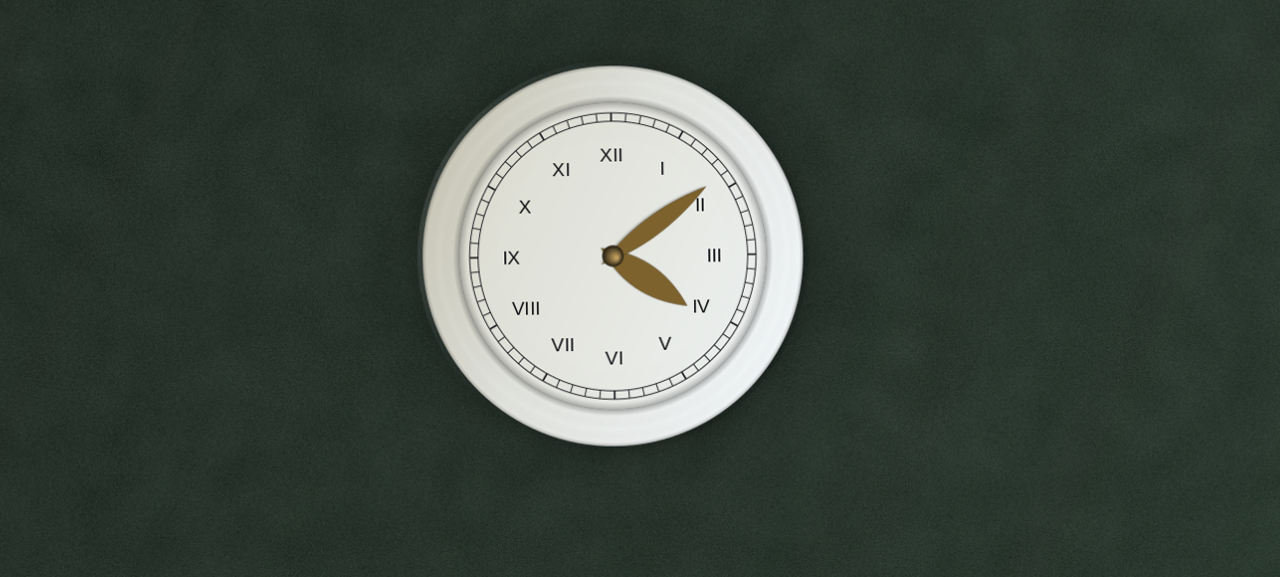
4 h 09 min
